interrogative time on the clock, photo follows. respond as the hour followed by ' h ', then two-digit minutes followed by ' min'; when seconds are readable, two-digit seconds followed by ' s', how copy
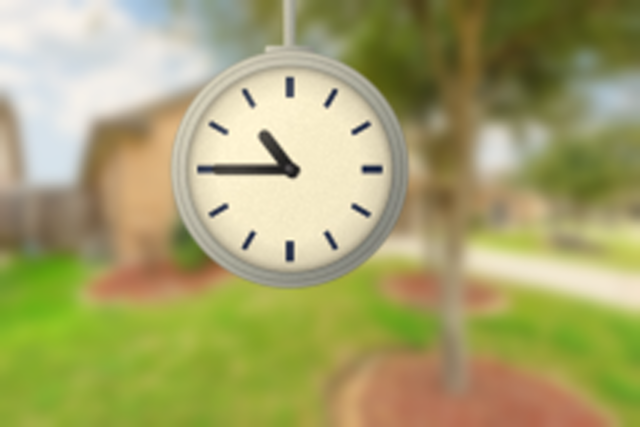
10 h 45 min
